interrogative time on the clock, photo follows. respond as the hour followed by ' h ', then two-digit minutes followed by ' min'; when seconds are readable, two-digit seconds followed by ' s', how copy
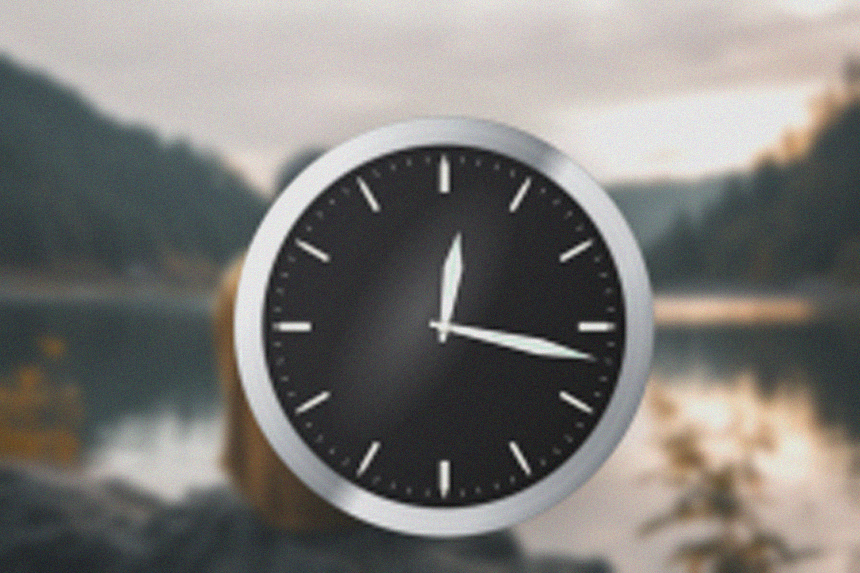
12 h 17 min
